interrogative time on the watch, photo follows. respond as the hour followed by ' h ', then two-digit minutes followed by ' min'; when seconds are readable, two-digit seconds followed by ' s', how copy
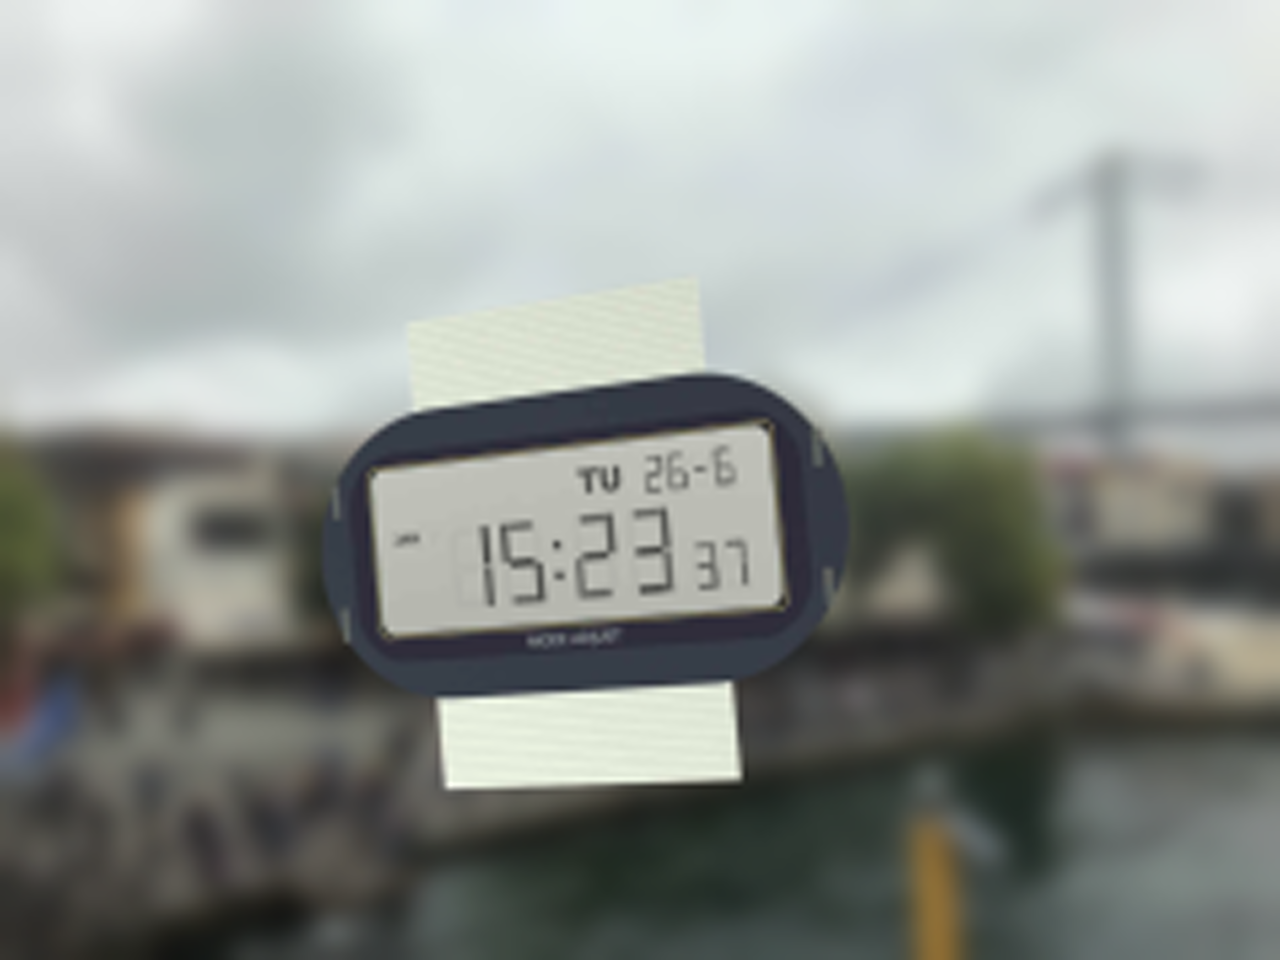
15 h 23 min 37 s
